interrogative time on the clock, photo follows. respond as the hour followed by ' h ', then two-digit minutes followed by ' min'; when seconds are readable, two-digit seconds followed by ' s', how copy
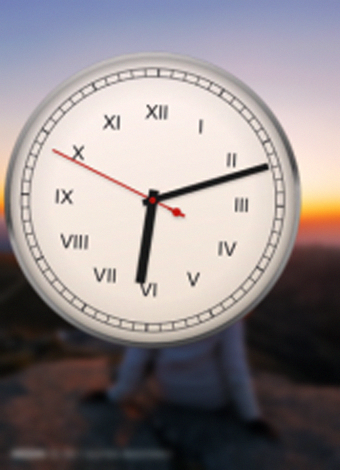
6 h 11 min 49 s
